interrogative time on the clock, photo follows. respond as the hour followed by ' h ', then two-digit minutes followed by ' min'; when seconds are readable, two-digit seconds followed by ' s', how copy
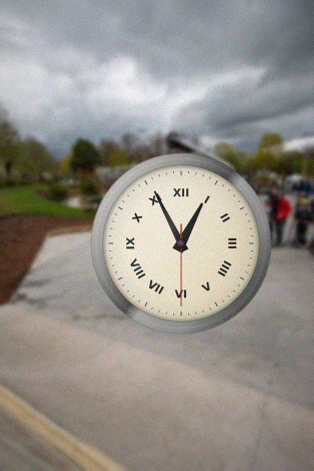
12 h 55 min 30 s
